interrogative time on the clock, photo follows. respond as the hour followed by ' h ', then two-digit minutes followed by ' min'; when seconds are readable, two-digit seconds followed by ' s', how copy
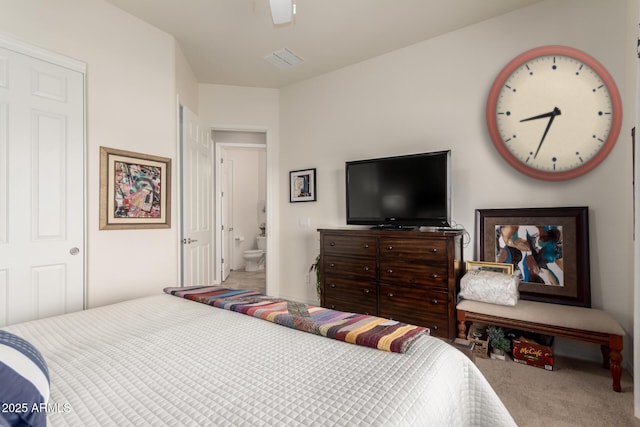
8 h 34 min
